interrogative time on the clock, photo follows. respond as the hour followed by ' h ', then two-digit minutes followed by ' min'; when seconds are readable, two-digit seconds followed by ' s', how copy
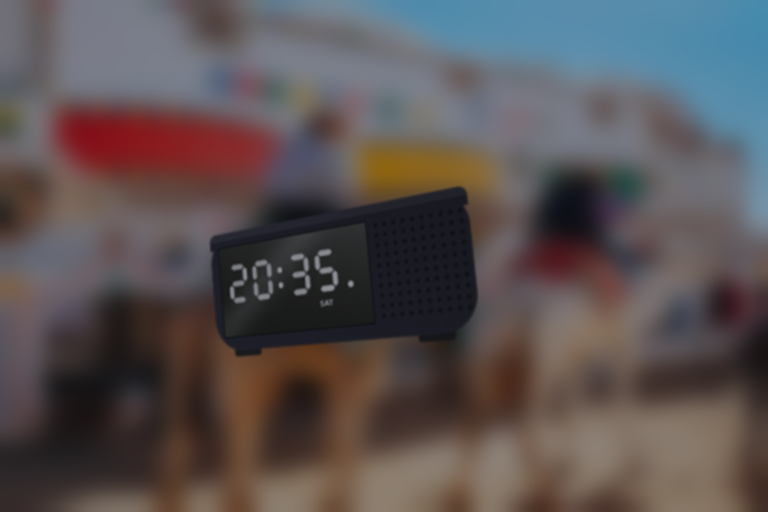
20 h 35 min
